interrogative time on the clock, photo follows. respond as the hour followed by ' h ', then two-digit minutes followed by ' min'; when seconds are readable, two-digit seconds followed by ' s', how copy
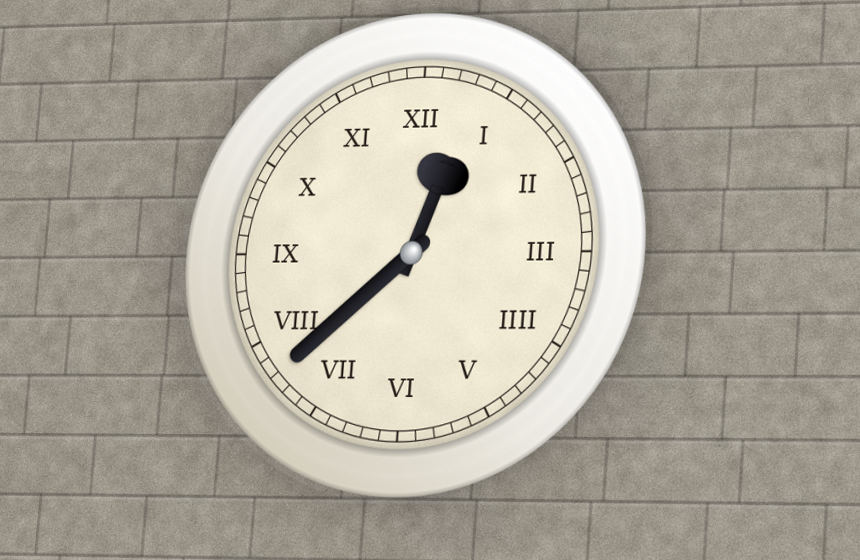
12 h 38 min
